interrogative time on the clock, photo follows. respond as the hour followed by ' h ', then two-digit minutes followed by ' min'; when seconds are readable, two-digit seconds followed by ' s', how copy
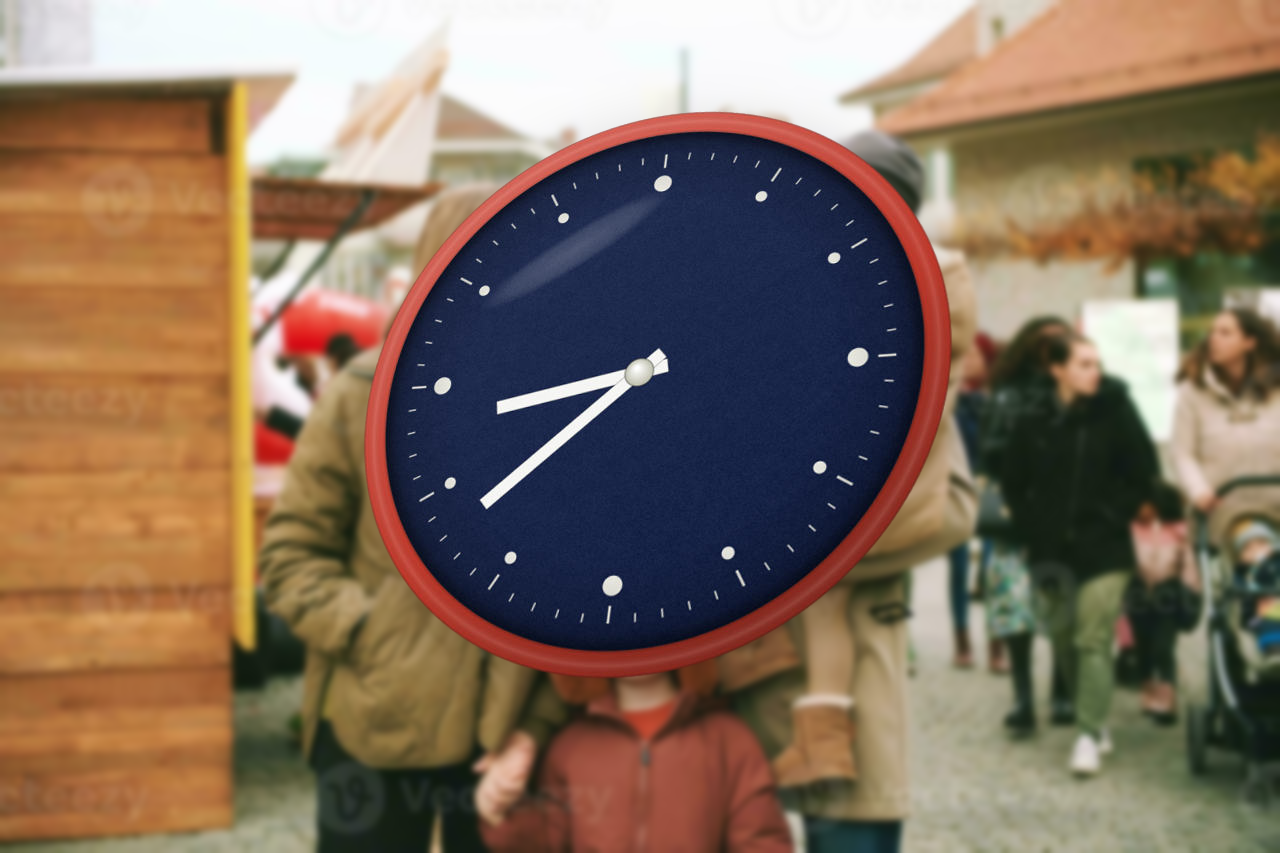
8 h 38 min
